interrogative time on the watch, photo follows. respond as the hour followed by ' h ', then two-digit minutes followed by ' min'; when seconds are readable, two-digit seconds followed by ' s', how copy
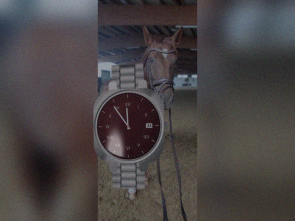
11 h 54 min
